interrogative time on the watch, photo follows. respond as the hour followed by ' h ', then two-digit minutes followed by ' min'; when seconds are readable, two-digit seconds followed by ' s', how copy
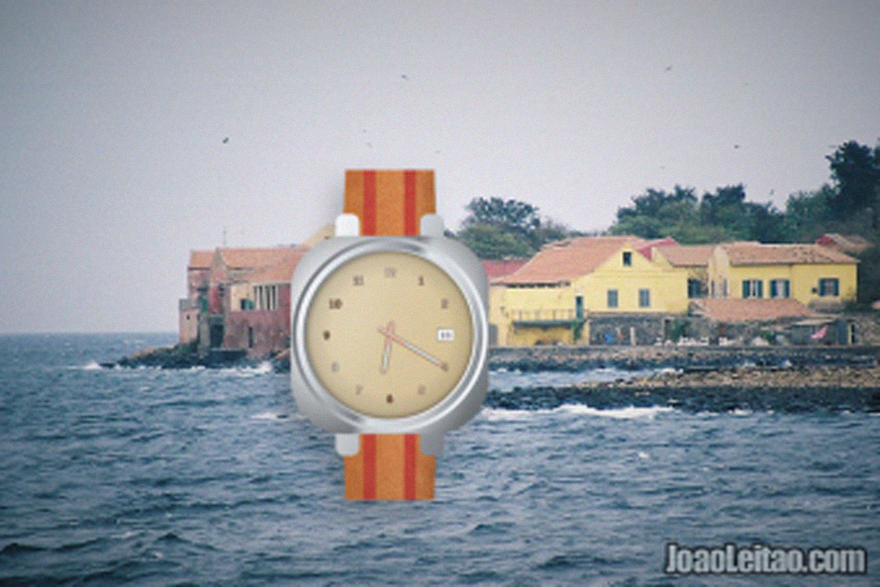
6 h 20 min
